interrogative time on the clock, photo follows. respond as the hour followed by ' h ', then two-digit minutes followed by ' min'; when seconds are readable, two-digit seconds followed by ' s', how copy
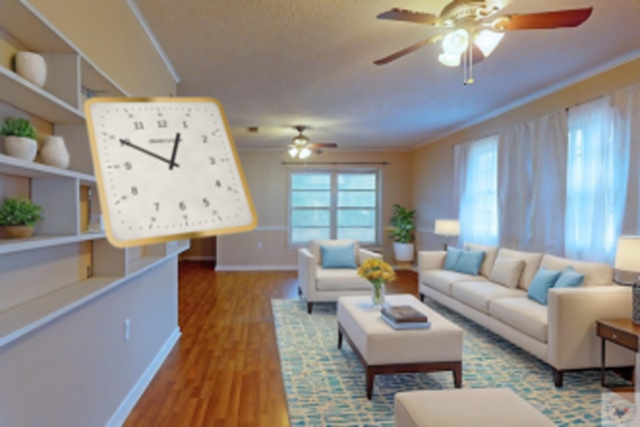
12 h 50 min
